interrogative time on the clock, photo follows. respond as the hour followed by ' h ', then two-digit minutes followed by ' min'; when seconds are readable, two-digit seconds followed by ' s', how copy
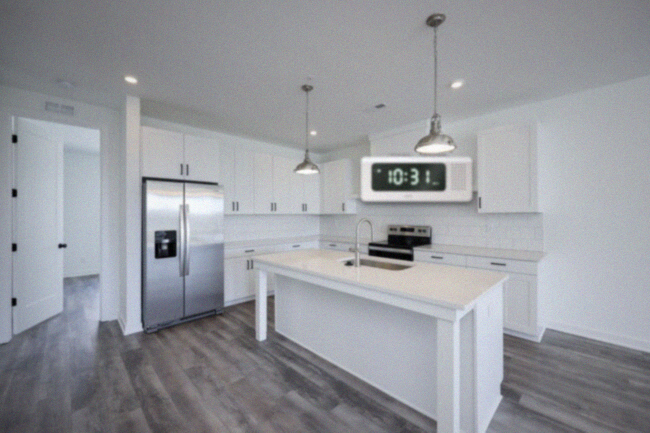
10 h 31 min
